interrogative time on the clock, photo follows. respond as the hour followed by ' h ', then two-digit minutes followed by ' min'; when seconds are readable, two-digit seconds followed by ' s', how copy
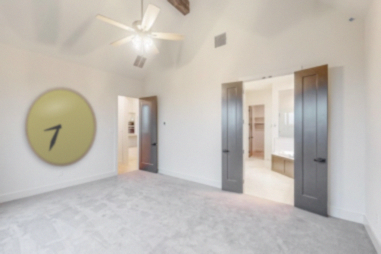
8 h 34 min
